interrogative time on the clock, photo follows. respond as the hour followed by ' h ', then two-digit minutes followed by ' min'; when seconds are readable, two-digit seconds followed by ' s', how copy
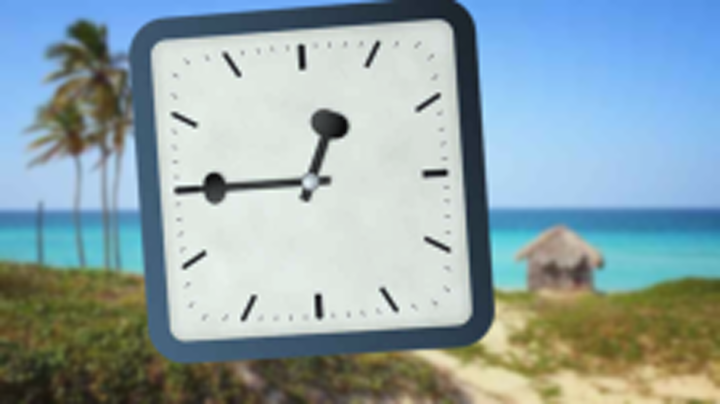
12 h 45 min
